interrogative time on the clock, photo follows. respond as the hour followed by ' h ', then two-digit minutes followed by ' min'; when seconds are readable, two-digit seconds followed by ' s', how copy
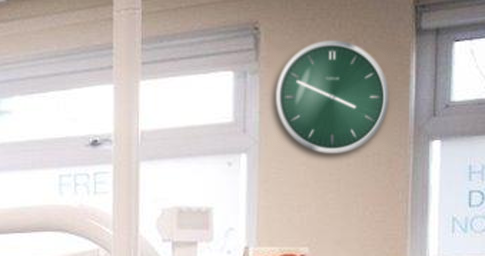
3 h 49 min
